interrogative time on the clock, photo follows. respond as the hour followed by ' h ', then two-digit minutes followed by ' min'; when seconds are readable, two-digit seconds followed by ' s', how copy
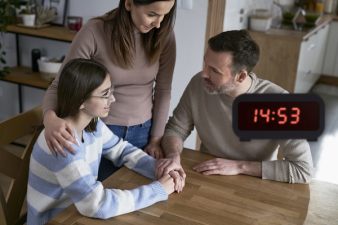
14 h 53 min
